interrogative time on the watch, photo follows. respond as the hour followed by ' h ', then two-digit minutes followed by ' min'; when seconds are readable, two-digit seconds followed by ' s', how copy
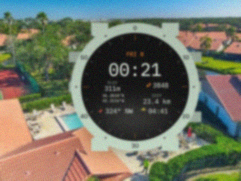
0 h 21 min
